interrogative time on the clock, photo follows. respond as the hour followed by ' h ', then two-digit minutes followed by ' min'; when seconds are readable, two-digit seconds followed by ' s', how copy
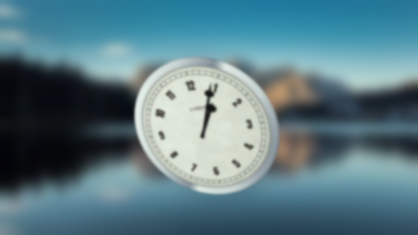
1 h 04 min
